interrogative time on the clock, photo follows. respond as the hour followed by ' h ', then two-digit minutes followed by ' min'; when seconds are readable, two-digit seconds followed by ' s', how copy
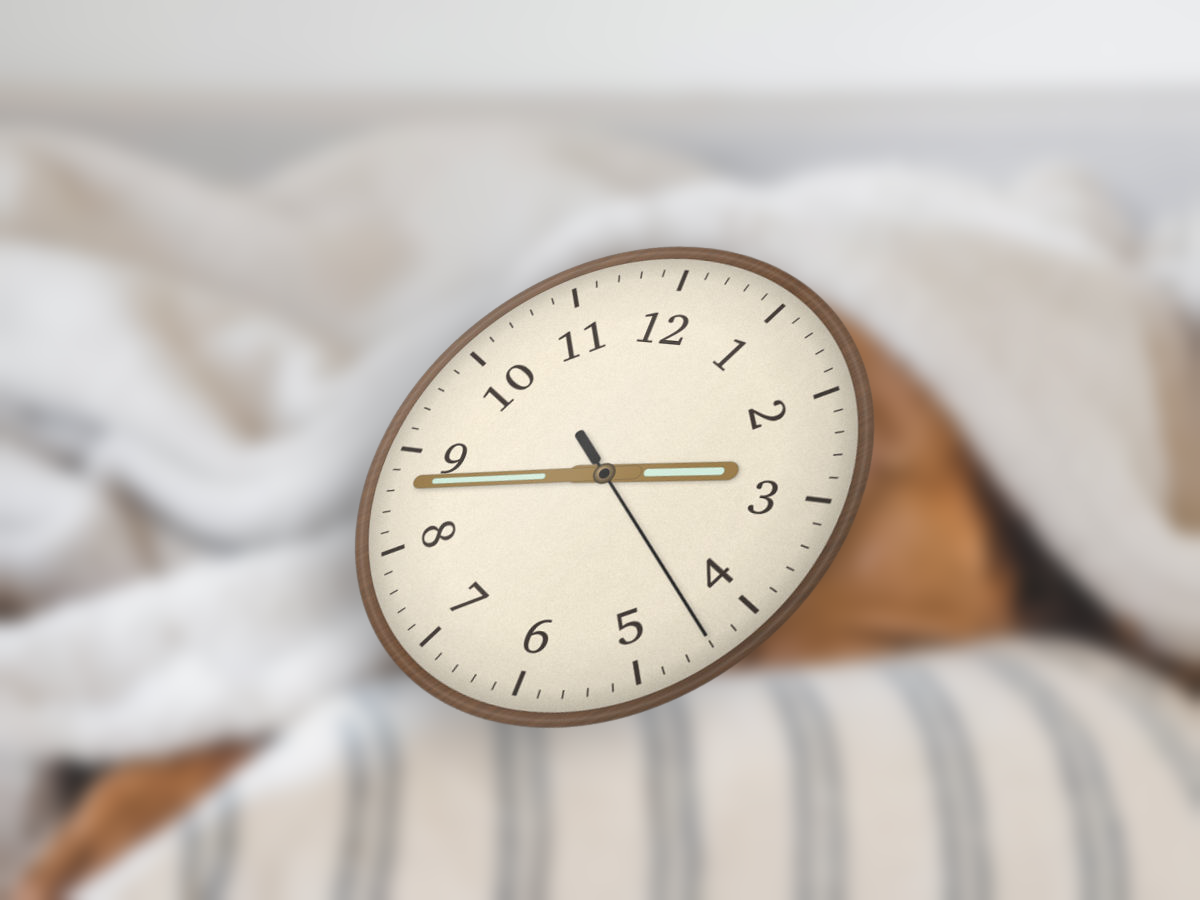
2 h 43 min 22 s
